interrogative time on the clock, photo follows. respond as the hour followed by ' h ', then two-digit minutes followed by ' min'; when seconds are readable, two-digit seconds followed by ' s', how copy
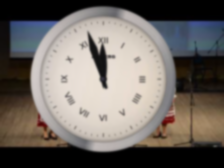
11 h 57 min
